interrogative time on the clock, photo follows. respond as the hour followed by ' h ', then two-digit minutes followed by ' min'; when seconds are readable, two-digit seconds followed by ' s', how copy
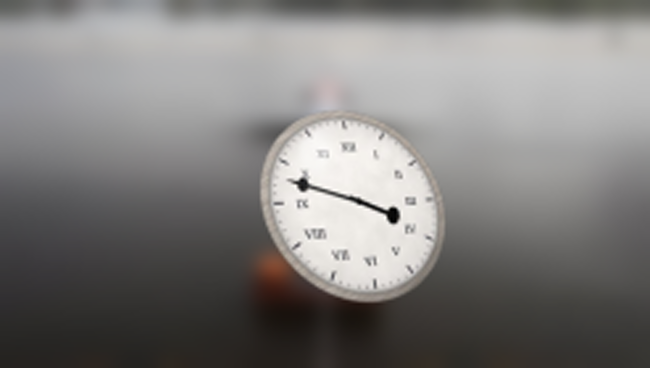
3 h 48 min
